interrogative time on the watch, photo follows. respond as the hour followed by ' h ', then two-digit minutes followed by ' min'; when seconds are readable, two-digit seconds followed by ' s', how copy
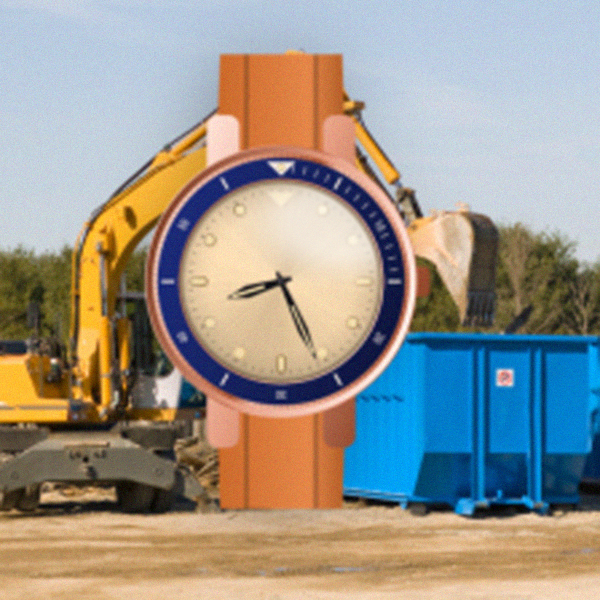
8 h 26 min
